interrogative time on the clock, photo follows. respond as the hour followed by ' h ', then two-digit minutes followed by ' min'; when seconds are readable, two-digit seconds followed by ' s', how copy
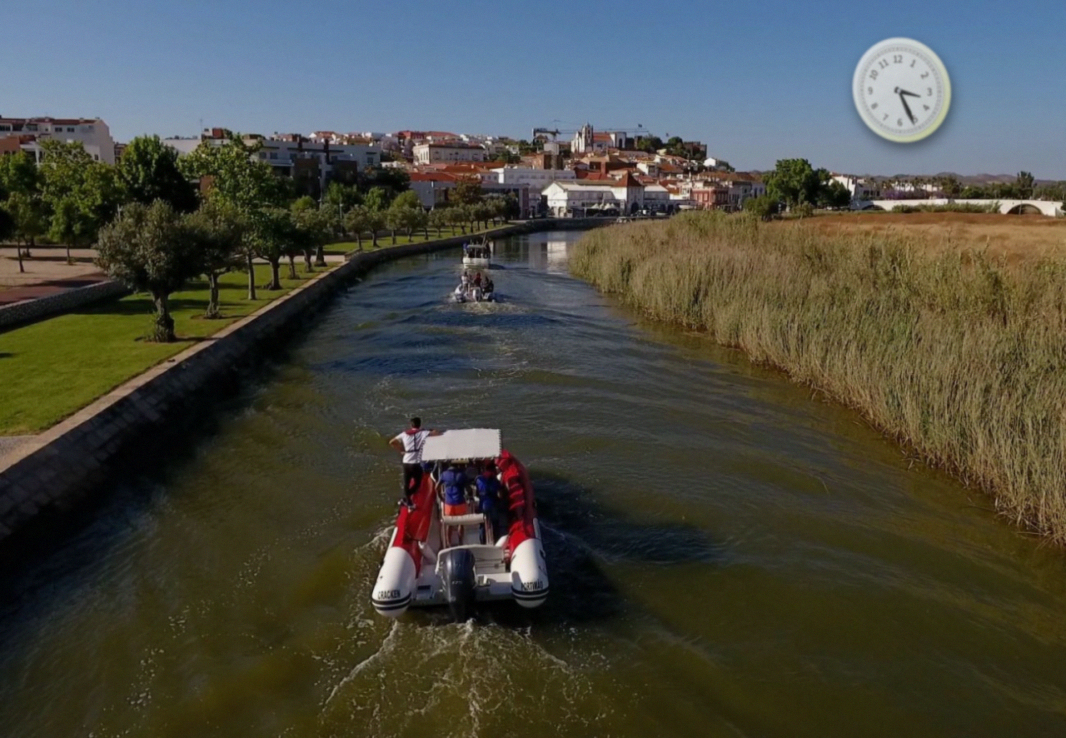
3 h 26 min
